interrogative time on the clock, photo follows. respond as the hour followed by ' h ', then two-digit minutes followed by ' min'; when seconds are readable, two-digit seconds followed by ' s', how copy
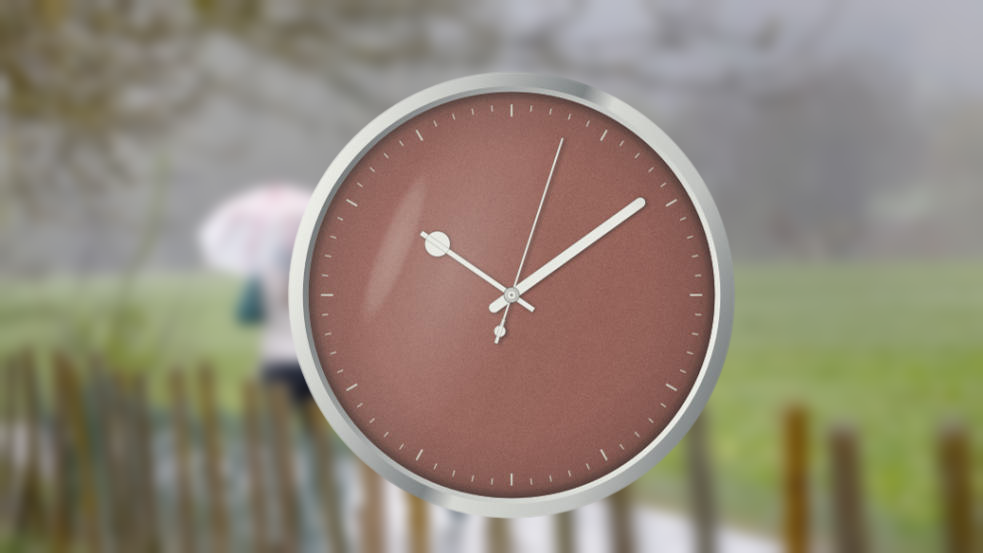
10 h 09 min 03 s
